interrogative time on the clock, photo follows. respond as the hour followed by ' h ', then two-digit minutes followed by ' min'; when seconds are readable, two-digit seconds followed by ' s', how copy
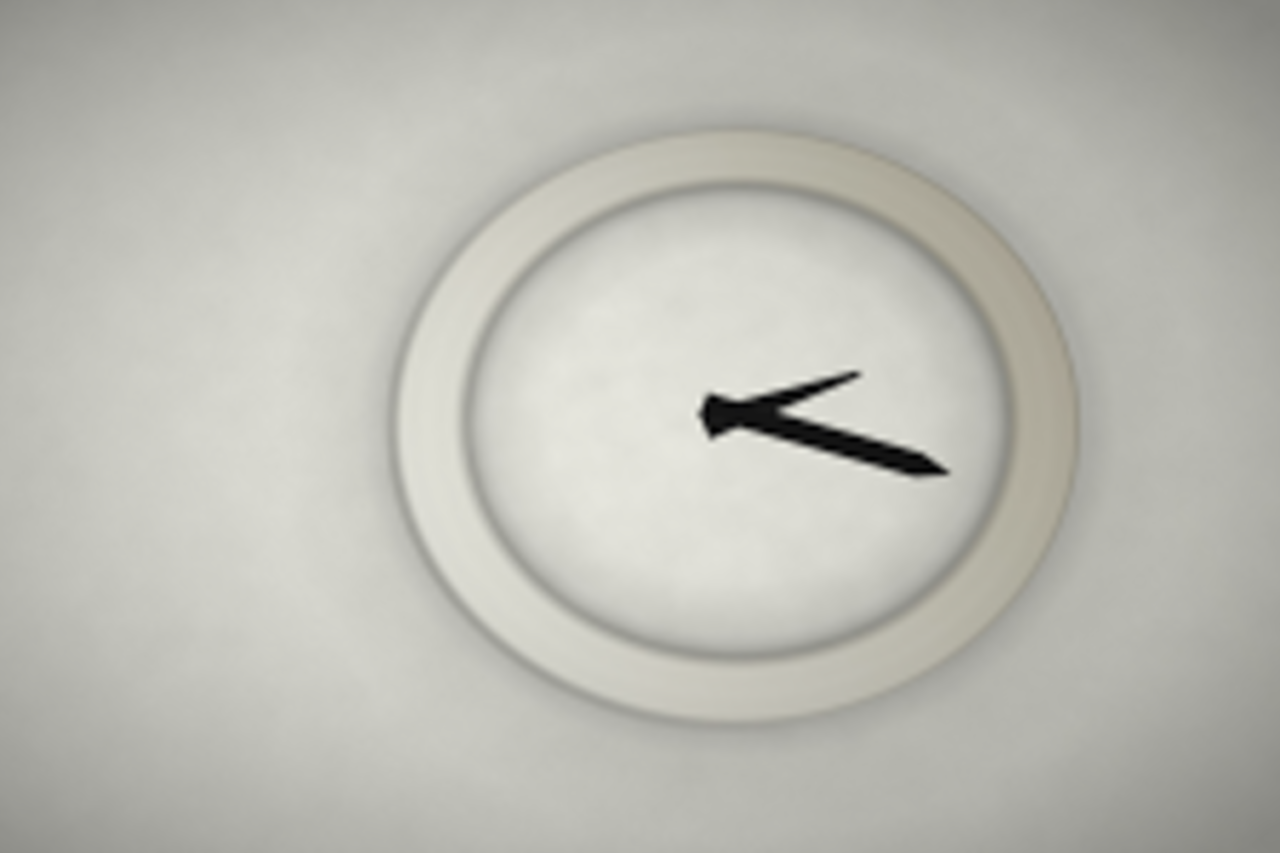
2 h 18 min
